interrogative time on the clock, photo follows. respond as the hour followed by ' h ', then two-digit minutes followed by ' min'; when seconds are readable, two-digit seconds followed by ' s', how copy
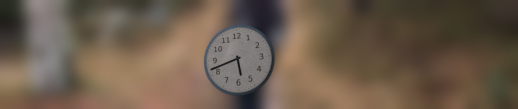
5 h 42 min
